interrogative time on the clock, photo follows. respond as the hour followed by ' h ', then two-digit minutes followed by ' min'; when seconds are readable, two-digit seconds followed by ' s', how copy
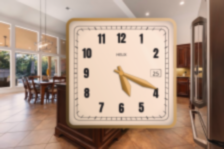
5 h 19 min
